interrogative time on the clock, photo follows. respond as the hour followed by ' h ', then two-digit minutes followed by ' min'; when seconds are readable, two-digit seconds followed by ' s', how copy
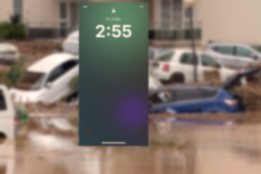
2 h 55 min
